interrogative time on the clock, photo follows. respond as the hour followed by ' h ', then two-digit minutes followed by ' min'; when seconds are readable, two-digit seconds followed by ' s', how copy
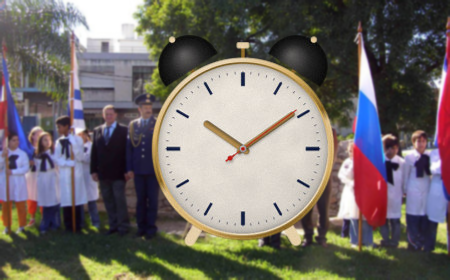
10 h 09 min 09 s
